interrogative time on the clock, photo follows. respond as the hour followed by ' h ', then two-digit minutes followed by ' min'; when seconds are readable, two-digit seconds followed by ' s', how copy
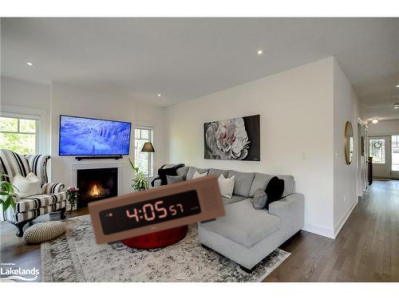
4 h 05 min 57 s
